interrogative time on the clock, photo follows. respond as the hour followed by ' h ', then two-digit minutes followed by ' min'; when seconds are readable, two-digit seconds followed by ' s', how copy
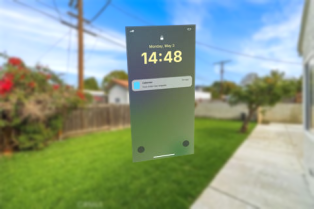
14 h 48 min
